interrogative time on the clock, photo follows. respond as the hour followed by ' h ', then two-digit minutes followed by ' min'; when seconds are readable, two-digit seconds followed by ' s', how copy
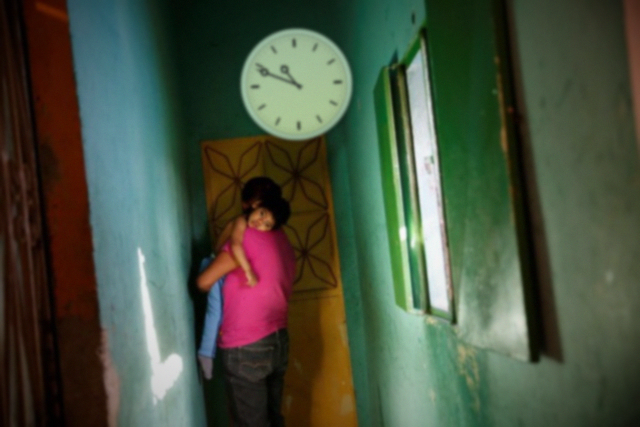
10 h 49 min
